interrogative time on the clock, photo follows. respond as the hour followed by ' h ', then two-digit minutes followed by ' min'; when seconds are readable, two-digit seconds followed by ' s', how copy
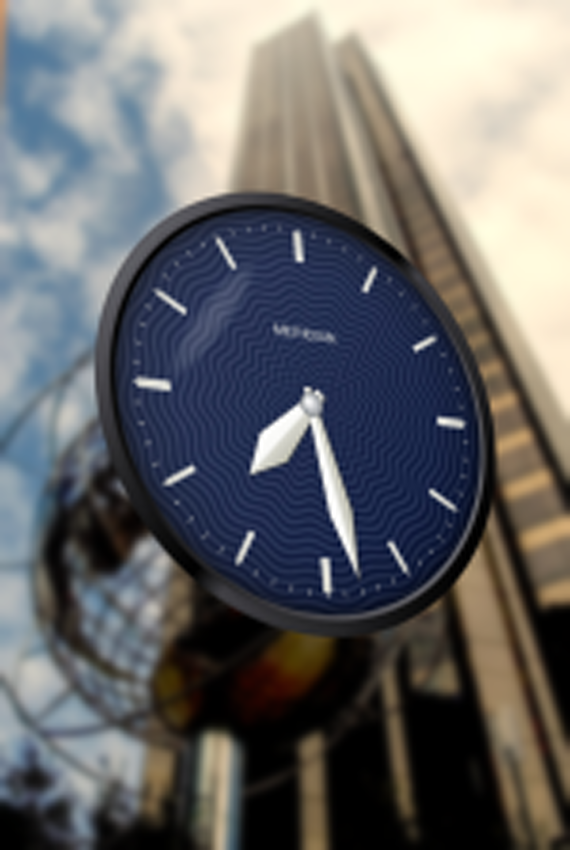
7 h 28 min
